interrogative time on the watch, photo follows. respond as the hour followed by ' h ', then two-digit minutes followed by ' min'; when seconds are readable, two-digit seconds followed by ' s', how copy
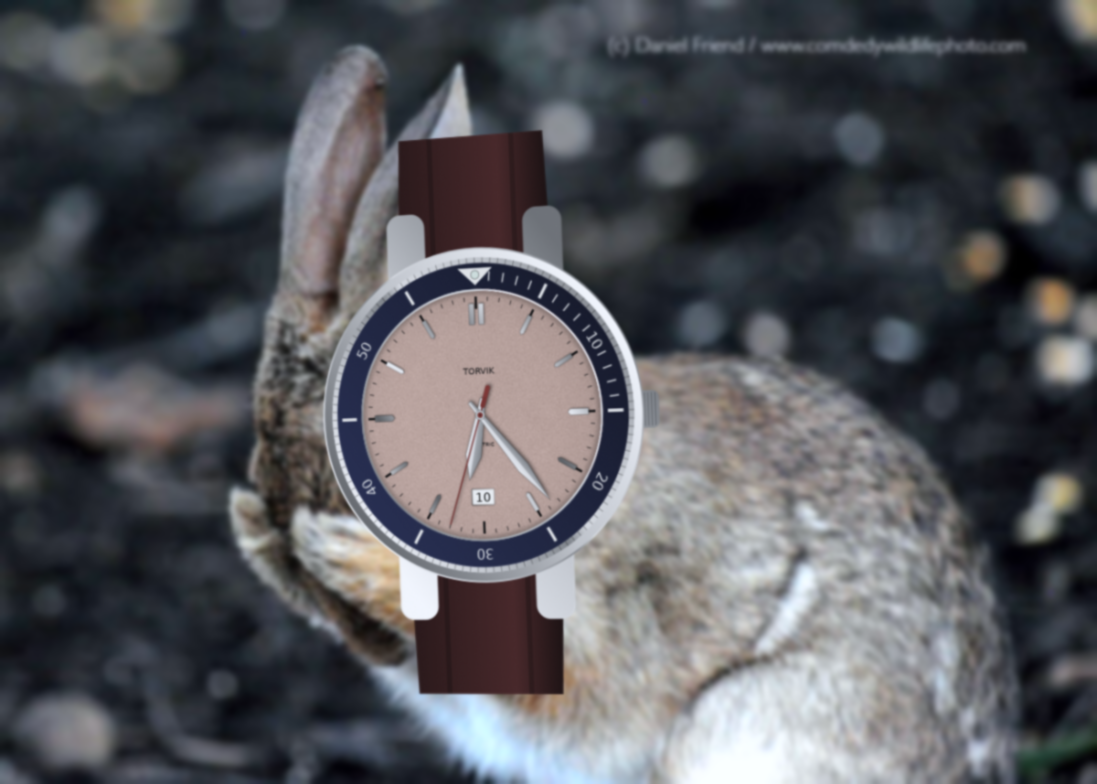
6 h 23 min 33 s
